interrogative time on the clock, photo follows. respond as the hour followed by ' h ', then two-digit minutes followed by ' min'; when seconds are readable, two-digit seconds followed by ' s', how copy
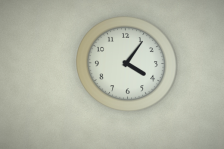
4 h 06 min
